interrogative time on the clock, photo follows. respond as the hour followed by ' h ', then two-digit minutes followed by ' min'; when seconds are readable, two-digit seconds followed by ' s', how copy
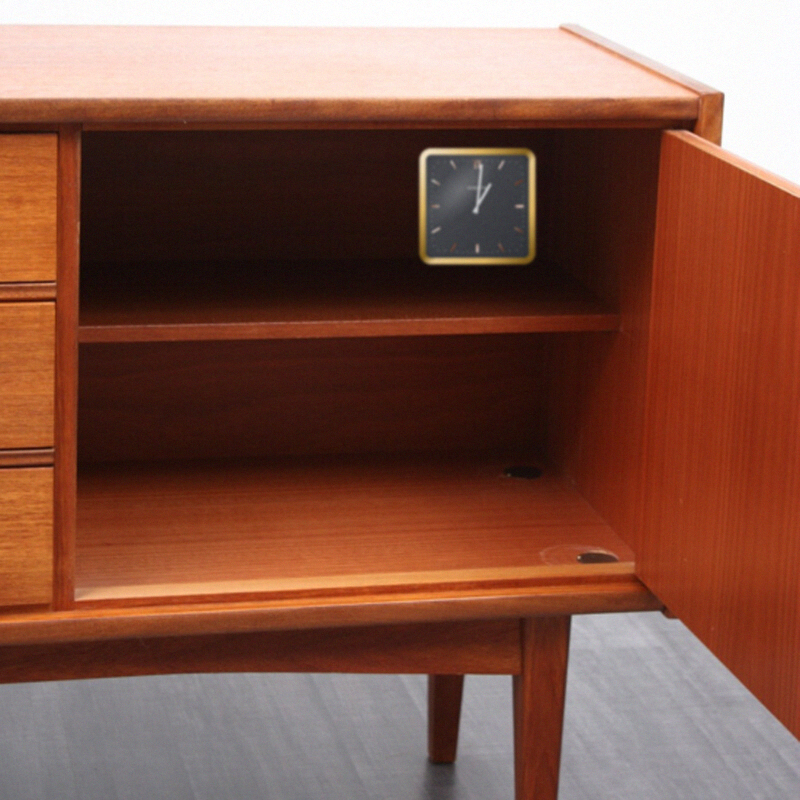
1 h 01 min
